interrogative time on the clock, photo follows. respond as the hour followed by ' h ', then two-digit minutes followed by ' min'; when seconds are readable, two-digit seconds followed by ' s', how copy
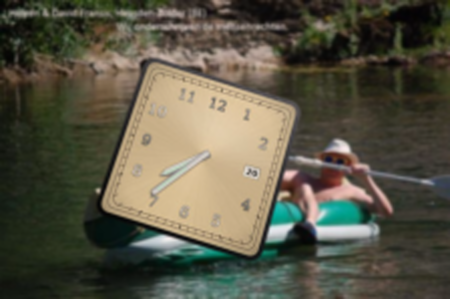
7 h 36 min
